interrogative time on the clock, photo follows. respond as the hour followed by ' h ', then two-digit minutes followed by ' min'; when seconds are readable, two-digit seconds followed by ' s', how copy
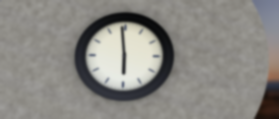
5 h 59 min
